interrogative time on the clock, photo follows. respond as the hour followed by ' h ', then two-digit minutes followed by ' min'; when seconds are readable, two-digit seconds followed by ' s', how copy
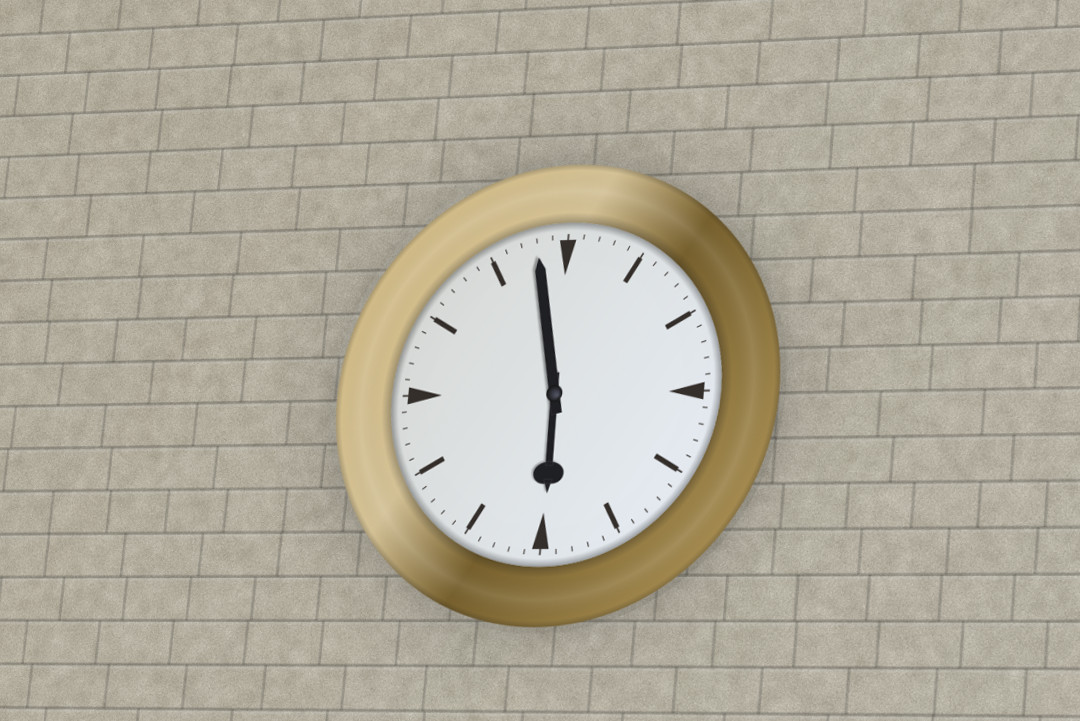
5 h 58 min
